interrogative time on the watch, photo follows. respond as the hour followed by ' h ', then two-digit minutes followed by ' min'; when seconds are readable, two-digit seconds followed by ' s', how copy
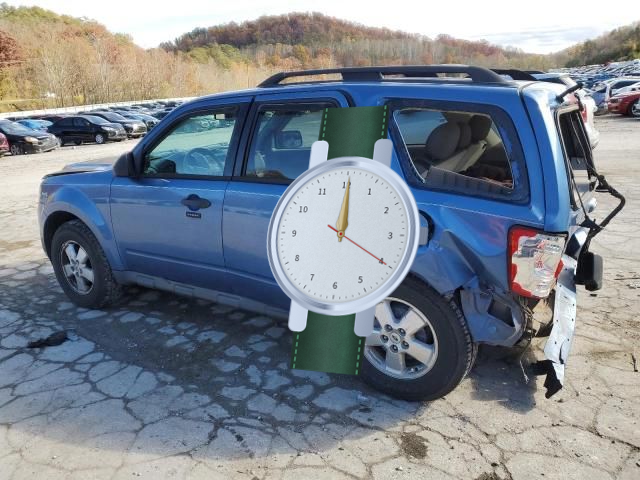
12 h 00 min 20 s
